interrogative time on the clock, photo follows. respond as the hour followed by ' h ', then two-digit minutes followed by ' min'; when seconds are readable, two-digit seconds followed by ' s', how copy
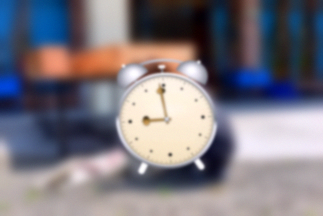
8 h 59 min
